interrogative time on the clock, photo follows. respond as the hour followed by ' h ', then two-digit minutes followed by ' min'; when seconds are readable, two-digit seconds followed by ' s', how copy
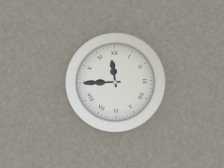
11 h 45 min
